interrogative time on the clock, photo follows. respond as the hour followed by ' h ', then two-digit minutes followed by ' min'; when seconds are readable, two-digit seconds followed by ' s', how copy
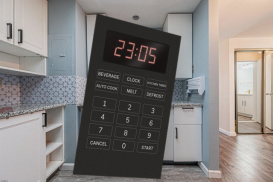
23 h 05 min
